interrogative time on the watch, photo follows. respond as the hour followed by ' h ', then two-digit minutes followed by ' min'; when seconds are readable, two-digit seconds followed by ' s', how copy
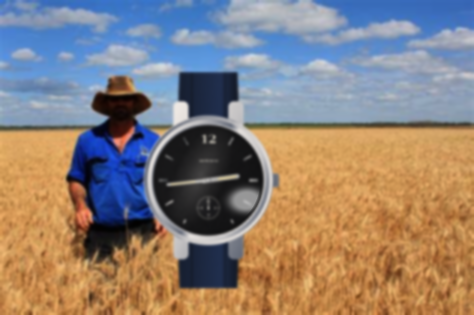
2 h 44 min
